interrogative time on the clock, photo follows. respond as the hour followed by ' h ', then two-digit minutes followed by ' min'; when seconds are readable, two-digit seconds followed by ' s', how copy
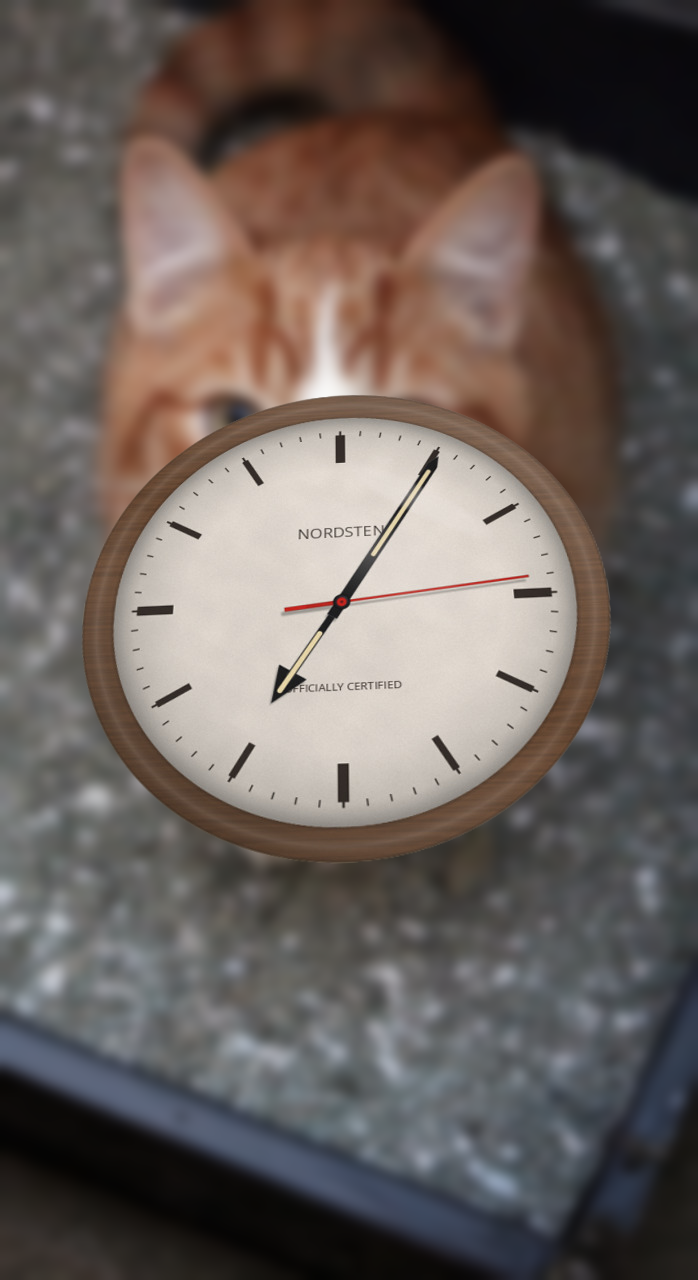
7 h 05 min 14 s
